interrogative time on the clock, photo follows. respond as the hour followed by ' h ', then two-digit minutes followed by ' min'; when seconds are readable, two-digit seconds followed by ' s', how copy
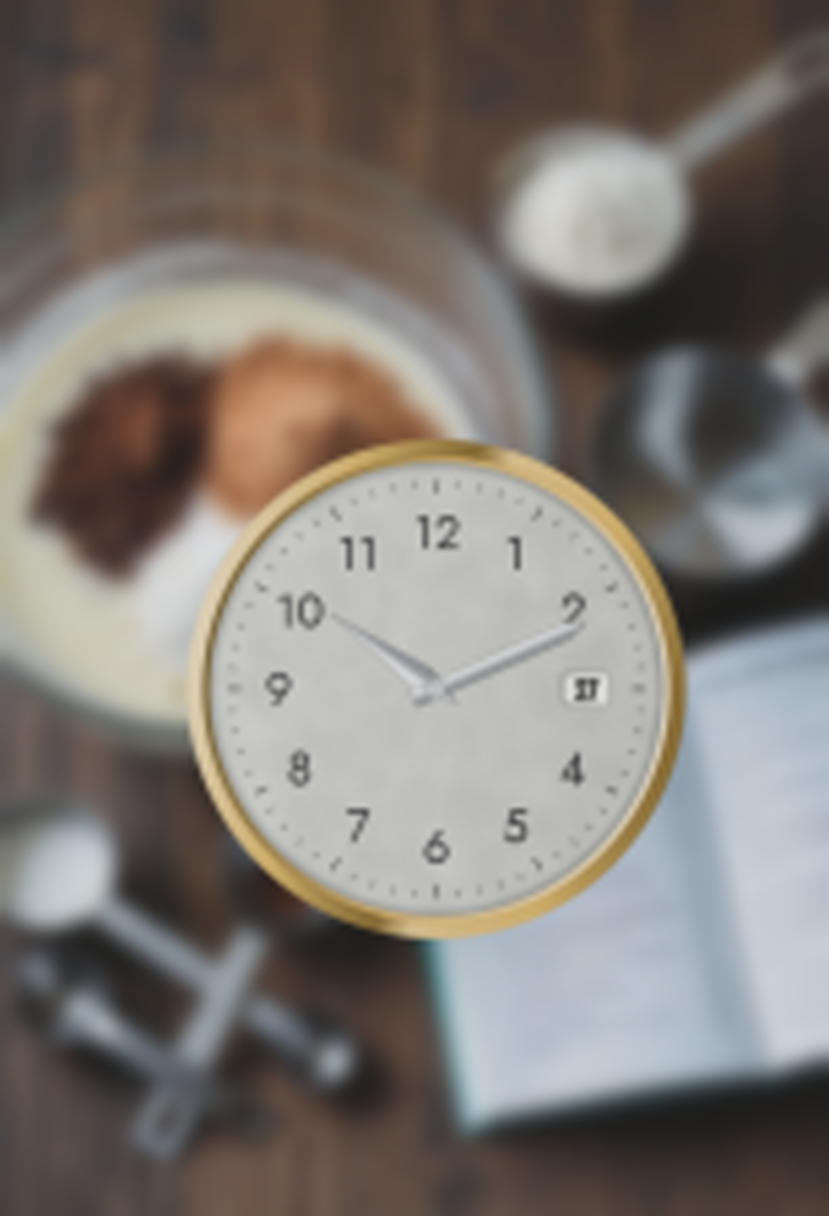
10 h 11 min
